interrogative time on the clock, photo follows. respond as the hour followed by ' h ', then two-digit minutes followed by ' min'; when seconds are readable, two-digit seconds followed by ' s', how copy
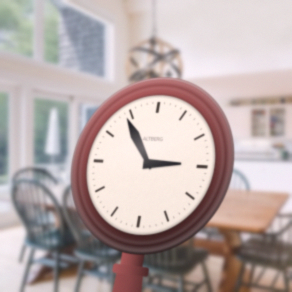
2 h 54 min
